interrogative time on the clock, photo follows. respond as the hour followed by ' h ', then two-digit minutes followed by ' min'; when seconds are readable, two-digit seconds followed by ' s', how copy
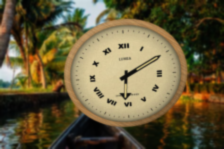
6 h 10 min
